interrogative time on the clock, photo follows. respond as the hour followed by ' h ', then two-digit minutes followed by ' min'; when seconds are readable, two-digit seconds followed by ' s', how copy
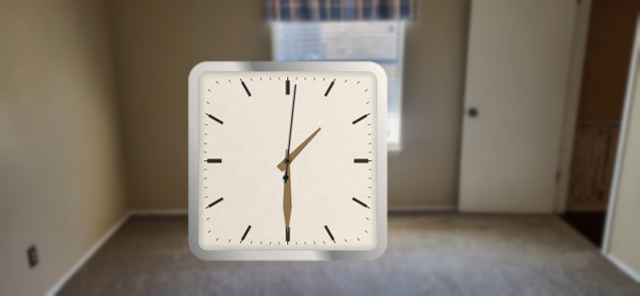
1 h 30 min 01 s
